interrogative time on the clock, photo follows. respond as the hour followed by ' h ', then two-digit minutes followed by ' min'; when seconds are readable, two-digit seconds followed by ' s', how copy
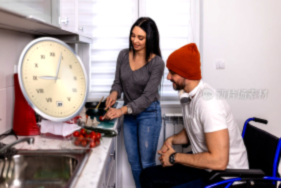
9 h 04 min
